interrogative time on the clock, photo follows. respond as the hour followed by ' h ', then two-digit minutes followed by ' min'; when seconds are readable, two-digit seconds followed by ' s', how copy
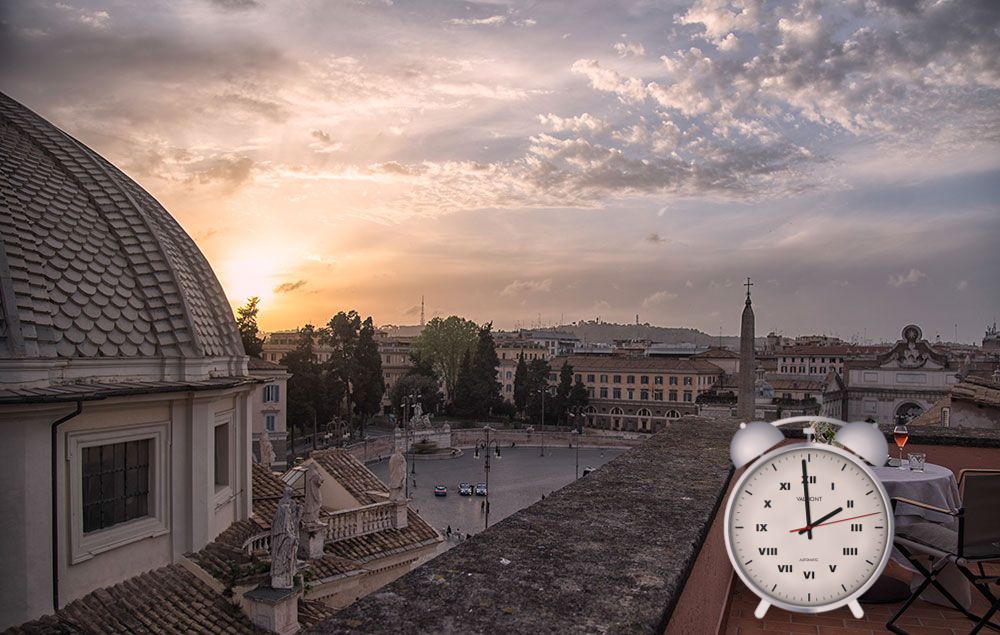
1 h 59 min 13 s
